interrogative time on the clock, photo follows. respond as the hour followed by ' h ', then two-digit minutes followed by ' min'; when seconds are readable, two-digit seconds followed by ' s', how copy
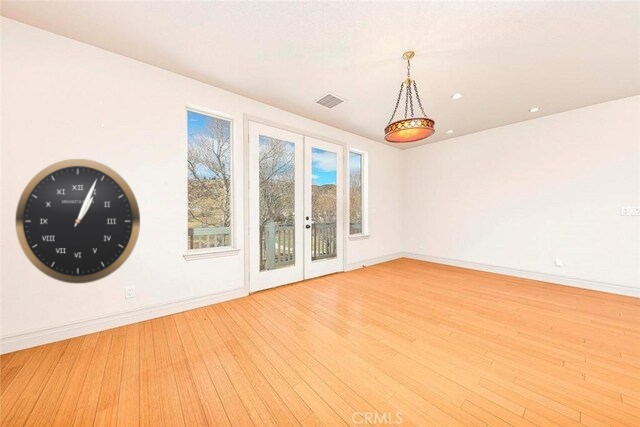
1 h 04 min
